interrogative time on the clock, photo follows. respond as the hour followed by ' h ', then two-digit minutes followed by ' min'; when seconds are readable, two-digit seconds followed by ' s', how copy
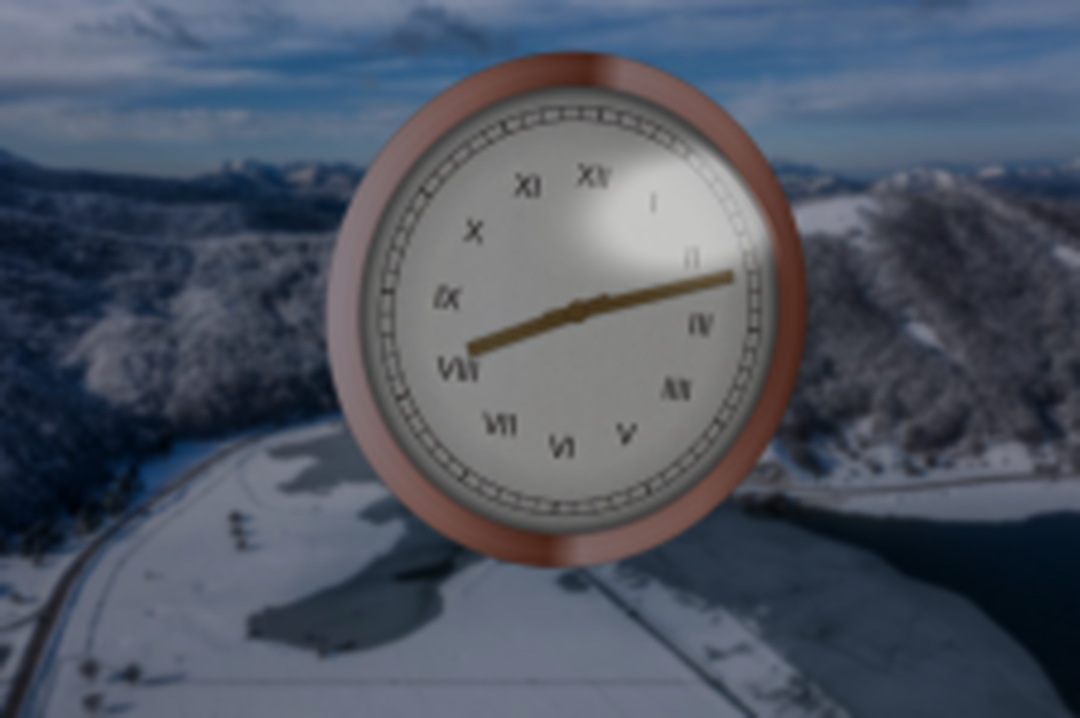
8 h 12 min
